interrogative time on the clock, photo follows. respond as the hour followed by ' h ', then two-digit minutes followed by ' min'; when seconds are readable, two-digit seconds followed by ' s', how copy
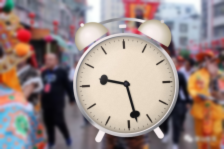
9 h 28 min
